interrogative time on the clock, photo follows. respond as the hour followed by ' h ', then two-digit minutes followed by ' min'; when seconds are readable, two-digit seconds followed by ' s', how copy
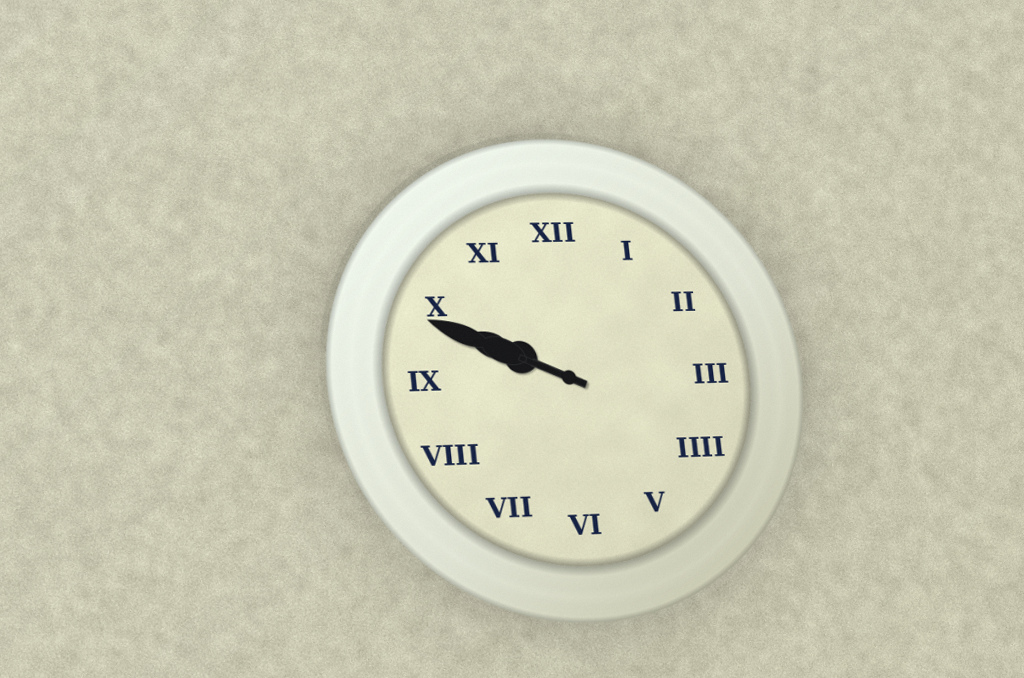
9 h 49 min
